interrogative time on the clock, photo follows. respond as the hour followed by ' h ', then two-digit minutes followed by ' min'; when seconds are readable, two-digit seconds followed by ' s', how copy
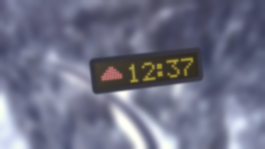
12 h 37 min
